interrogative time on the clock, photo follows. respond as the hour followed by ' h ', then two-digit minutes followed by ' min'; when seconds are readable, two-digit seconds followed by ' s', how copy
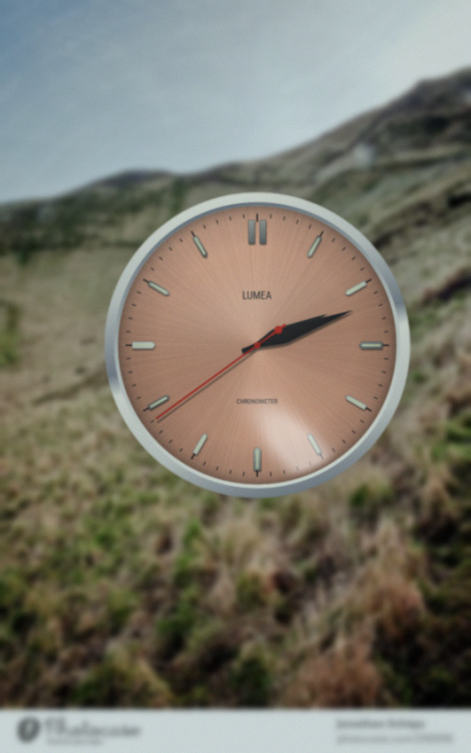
2 h 11 min 39 s
